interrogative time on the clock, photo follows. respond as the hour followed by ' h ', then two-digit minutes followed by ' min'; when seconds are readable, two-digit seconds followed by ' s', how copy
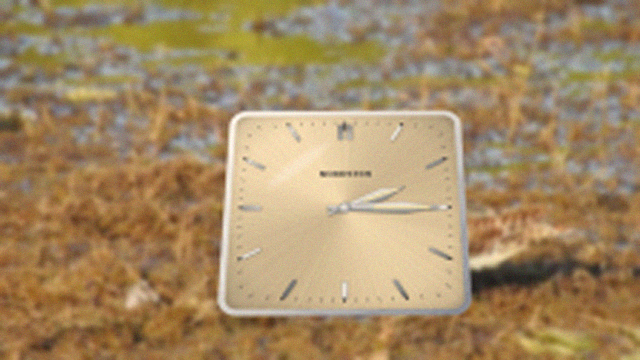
2 h 15 min
